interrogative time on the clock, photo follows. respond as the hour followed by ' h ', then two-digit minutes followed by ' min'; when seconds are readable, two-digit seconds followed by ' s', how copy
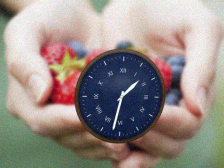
1 h 32 min
